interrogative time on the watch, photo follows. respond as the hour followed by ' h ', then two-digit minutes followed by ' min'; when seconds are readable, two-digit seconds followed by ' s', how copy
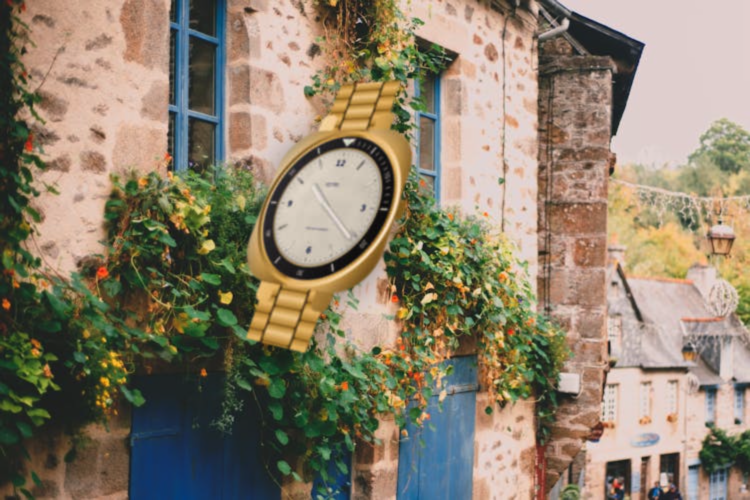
10 h 21 min
